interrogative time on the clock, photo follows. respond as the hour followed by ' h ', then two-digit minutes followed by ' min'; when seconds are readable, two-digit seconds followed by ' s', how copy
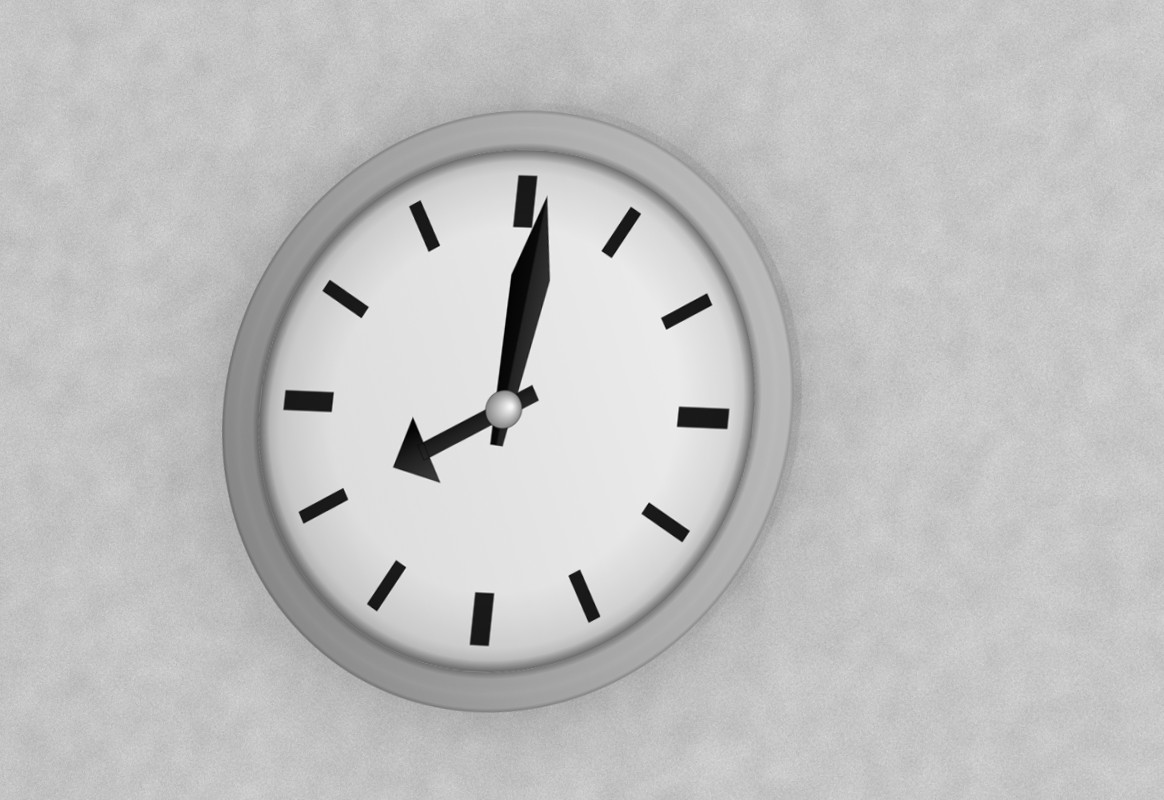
8 h 01 min
